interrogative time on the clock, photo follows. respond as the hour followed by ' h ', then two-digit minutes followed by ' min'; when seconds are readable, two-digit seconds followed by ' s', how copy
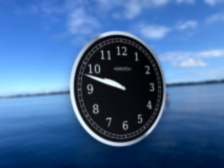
9 h 48 min
